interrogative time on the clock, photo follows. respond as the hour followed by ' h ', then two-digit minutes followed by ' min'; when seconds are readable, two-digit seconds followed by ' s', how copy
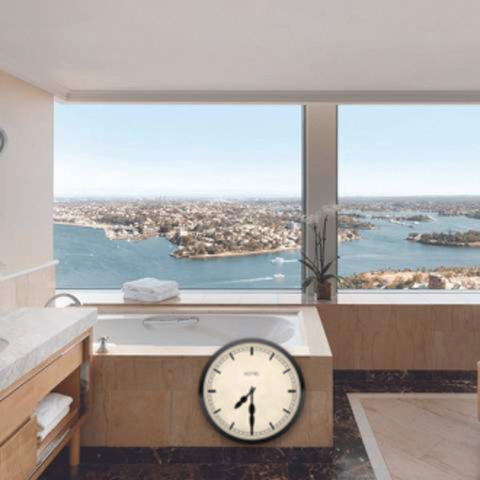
7 h 30 min
